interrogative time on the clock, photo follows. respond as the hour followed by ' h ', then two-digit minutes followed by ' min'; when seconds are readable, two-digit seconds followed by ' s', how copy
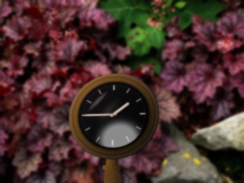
1 h 45 min
